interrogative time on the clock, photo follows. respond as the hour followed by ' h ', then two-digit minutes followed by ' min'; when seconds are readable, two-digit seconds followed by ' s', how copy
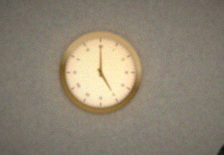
5 h 00 min
